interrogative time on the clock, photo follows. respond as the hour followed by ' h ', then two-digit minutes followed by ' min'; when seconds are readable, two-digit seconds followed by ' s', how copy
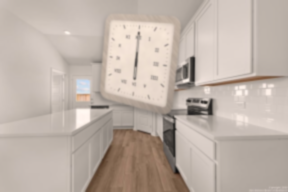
6 h 00 min
